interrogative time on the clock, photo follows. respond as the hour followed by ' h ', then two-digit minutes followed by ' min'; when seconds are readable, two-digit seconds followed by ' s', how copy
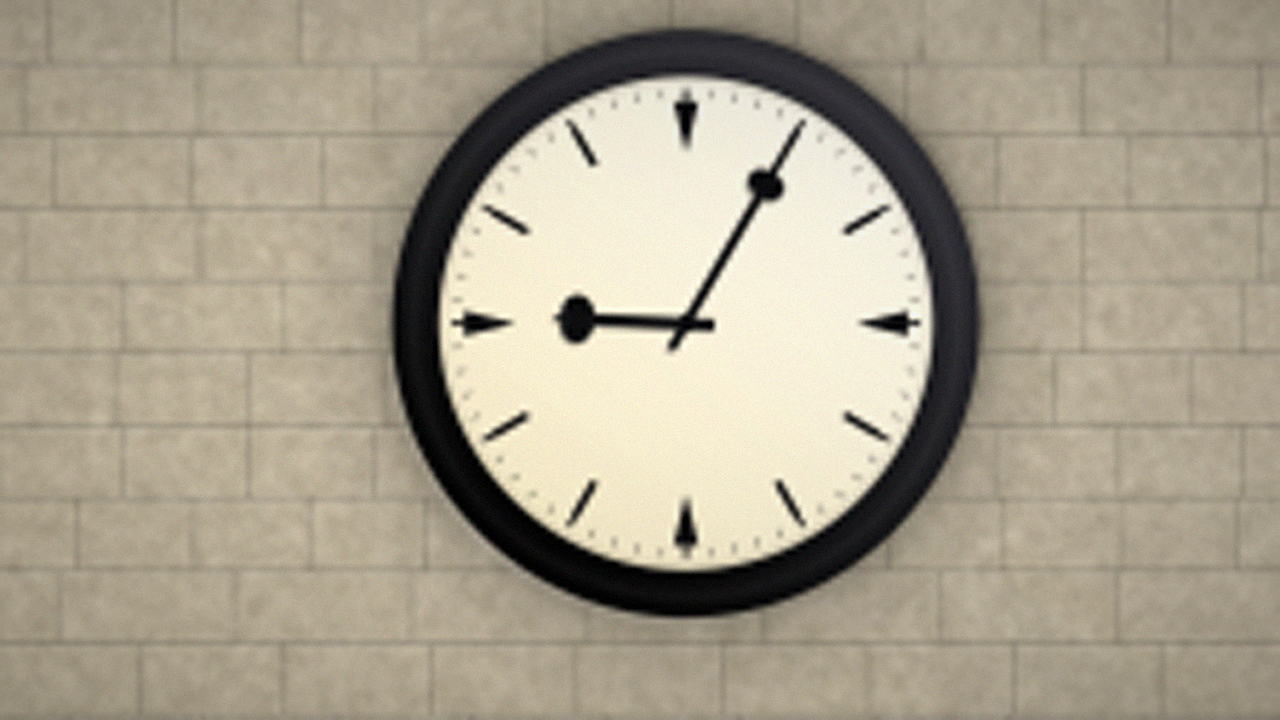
9 h 05 min
